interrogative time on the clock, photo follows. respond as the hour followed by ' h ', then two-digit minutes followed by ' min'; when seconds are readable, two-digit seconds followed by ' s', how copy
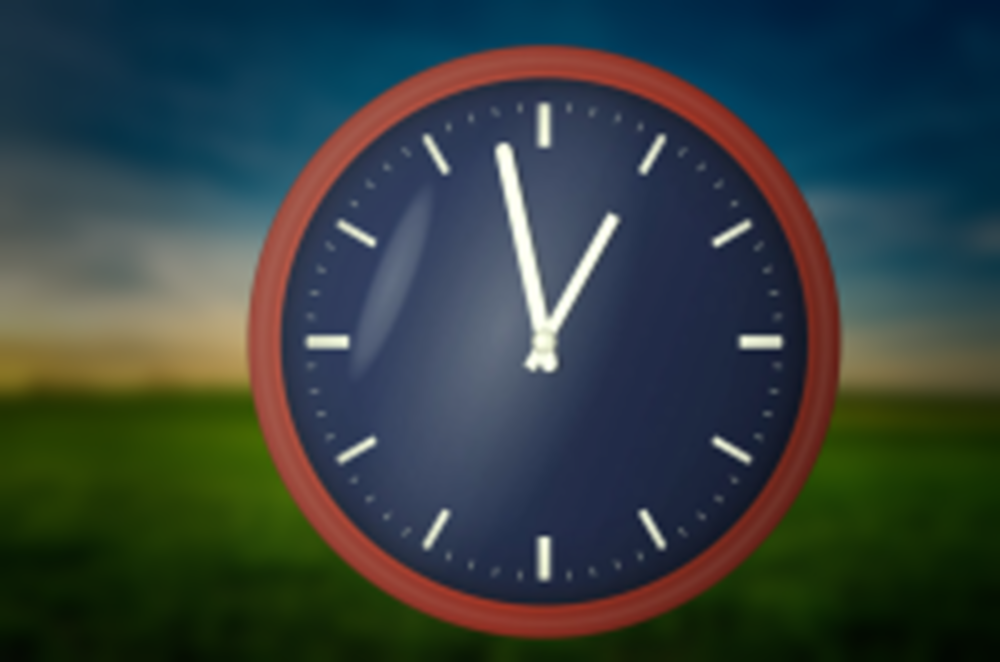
12 h 58 min
